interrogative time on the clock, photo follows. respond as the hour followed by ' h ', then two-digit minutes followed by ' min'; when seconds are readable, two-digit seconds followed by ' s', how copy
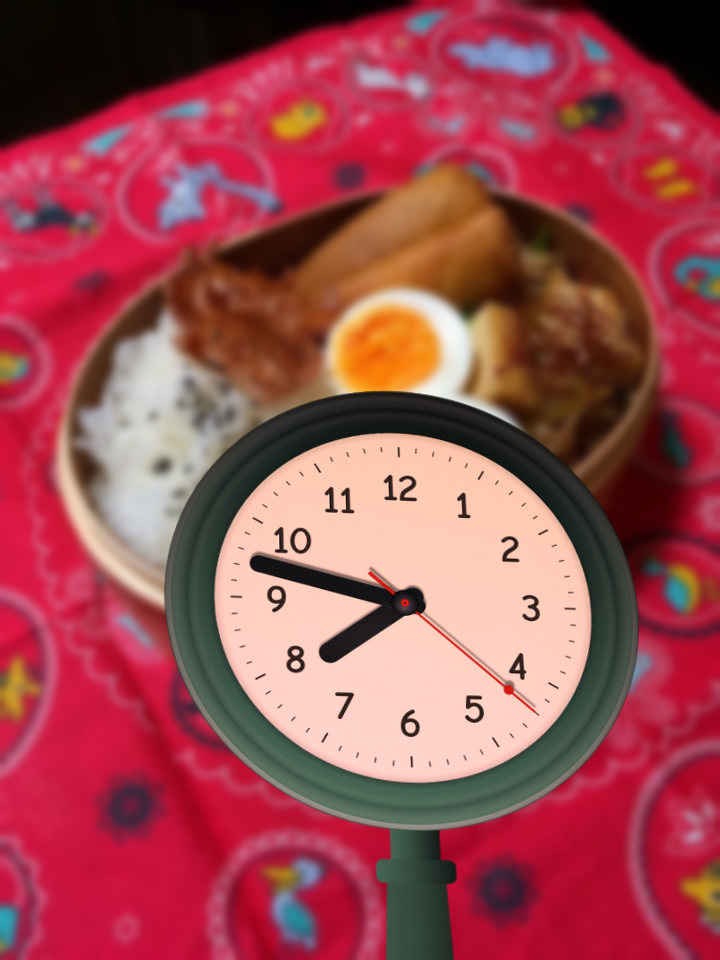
7 h 47 min 22 s
